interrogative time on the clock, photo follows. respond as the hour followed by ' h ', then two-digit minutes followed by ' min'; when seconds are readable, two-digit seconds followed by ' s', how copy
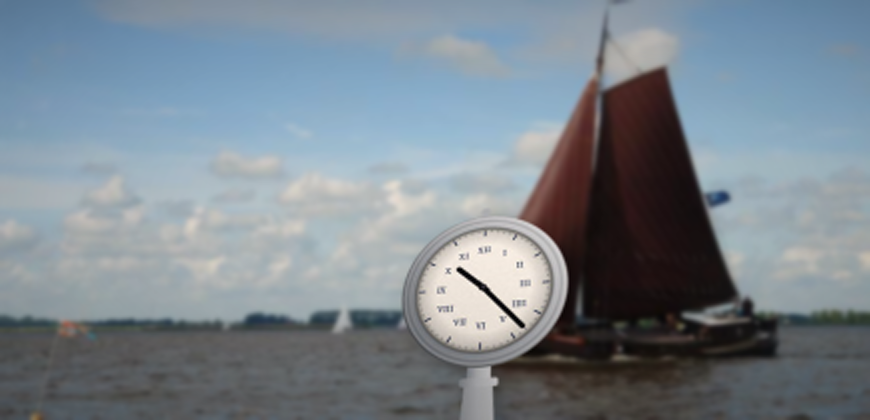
10 h 23 min
